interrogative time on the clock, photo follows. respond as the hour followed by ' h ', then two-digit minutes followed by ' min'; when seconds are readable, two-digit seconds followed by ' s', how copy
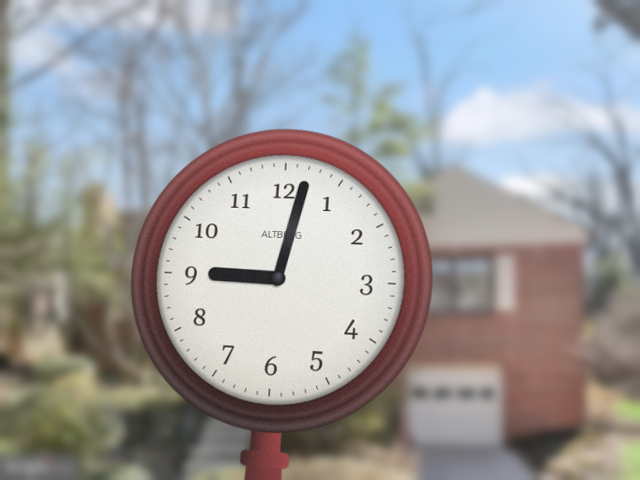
9 h 02 min
